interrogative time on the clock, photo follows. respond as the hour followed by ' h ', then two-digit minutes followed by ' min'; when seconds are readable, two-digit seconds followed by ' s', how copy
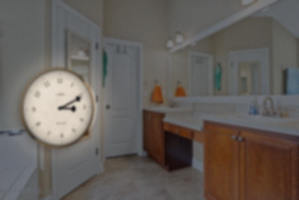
3 h 11 min
